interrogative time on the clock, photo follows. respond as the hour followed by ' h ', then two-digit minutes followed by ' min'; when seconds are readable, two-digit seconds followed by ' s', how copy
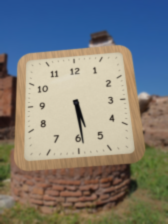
5 h 29 min
